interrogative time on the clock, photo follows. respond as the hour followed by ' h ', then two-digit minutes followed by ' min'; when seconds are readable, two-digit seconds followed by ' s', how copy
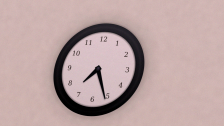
7 h 26 min
